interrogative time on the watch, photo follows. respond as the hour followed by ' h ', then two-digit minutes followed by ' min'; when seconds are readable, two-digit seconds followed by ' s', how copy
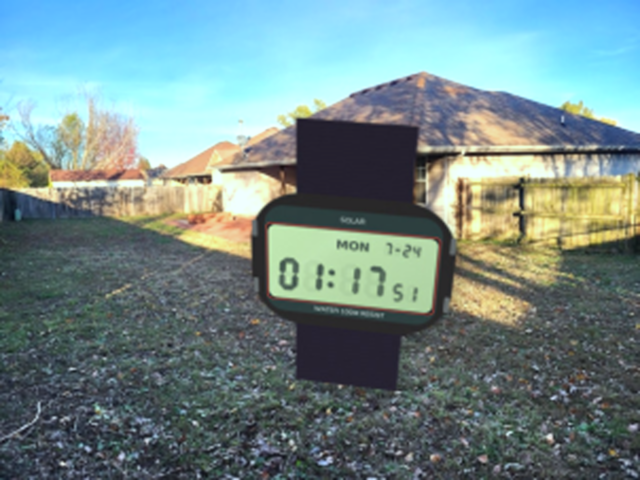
1 h 17 min 51 s
